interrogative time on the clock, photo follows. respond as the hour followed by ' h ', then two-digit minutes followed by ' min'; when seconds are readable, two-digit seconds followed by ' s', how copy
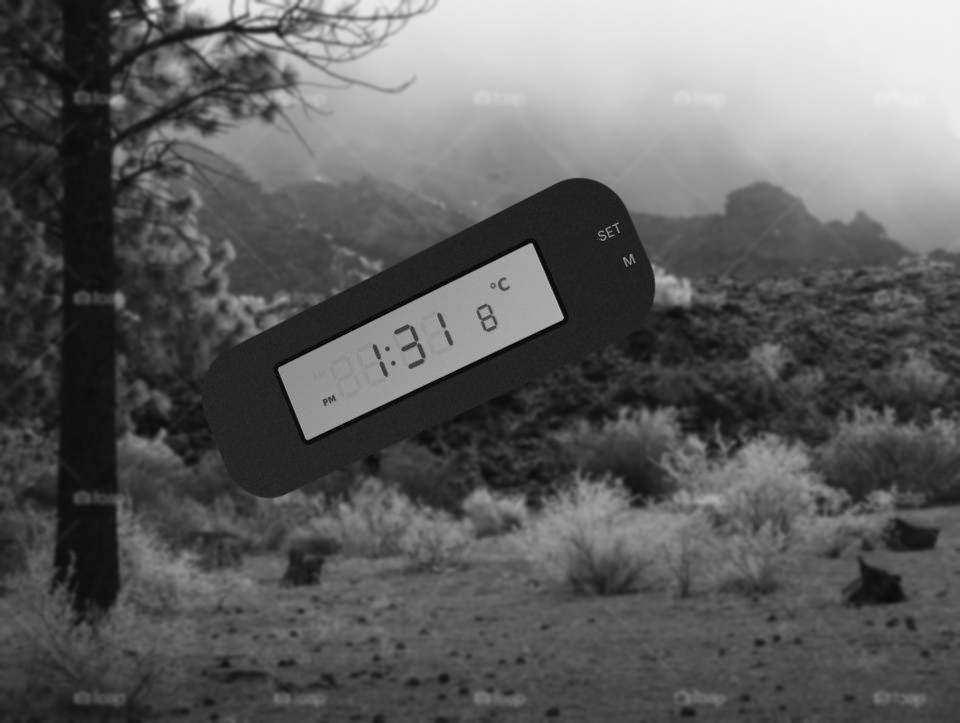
1 h 31 min
